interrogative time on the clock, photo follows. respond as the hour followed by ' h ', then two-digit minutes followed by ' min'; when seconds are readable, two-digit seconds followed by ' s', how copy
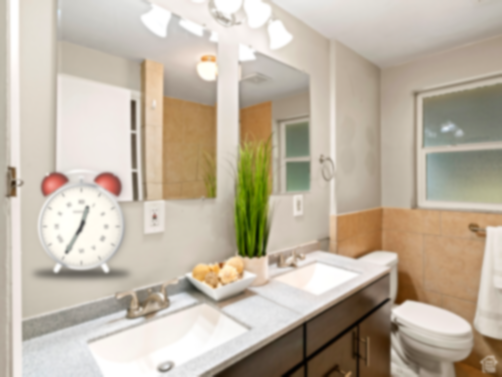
12 h 35 min
